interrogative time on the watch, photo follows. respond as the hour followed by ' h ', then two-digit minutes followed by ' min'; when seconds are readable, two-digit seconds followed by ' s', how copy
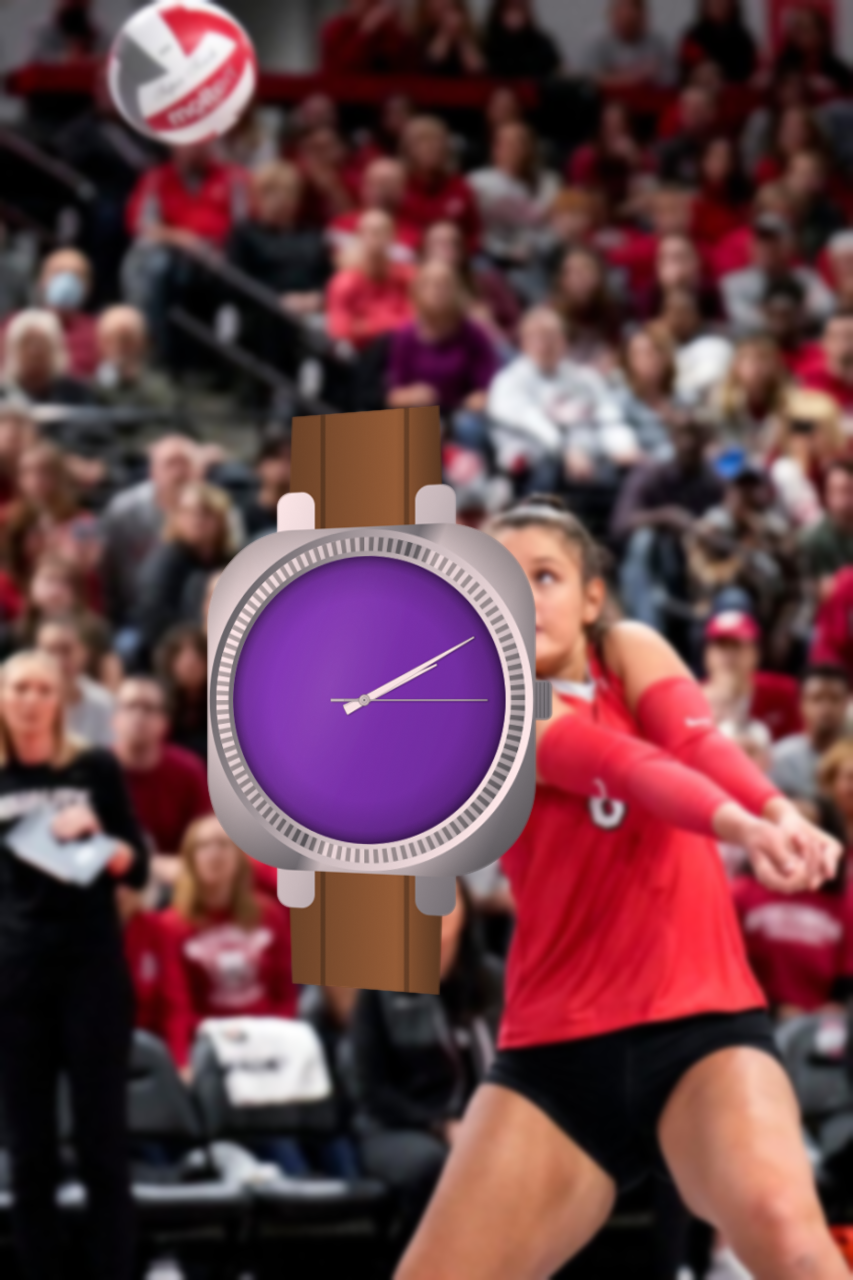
2 h 10 min 15 s
